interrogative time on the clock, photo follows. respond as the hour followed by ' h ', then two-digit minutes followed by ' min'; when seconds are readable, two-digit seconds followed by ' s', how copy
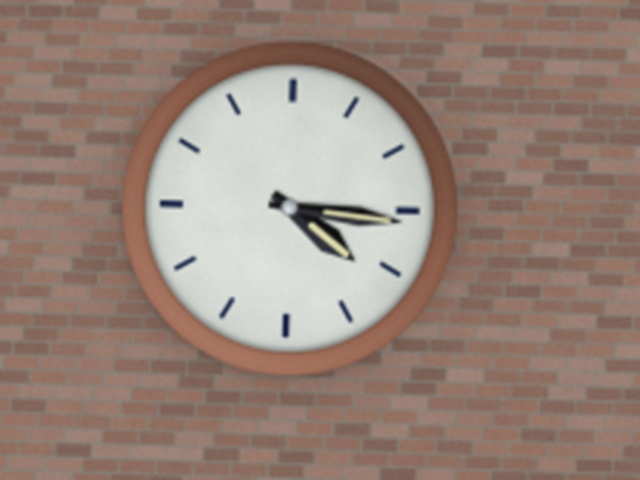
4 h 16 min
